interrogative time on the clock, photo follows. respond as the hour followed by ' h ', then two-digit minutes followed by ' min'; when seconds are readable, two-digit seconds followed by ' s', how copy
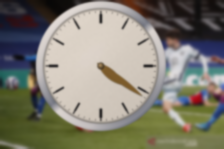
4 h 21 min
